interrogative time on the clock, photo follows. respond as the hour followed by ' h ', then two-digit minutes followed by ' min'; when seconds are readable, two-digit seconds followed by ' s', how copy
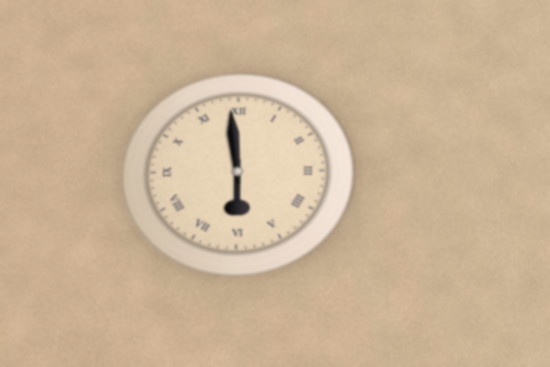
5 h 59 min
